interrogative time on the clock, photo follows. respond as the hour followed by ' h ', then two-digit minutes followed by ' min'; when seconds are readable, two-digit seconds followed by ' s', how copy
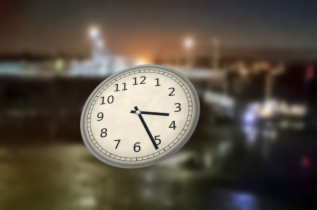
3 h 26 min
